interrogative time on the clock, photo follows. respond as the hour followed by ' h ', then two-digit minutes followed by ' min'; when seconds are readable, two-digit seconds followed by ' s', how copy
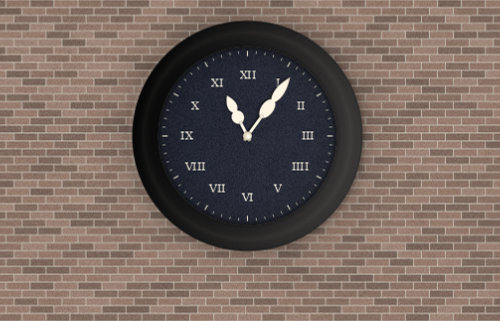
11 h 06 min
